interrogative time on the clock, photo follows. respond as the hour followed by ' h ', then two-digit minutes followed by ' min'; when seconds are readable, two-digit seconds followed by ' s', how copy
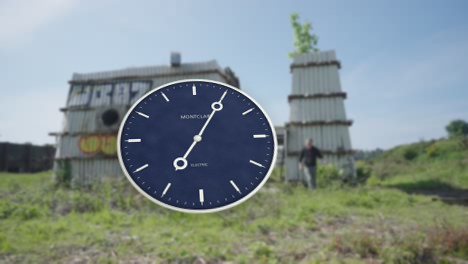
7 h 05 min
